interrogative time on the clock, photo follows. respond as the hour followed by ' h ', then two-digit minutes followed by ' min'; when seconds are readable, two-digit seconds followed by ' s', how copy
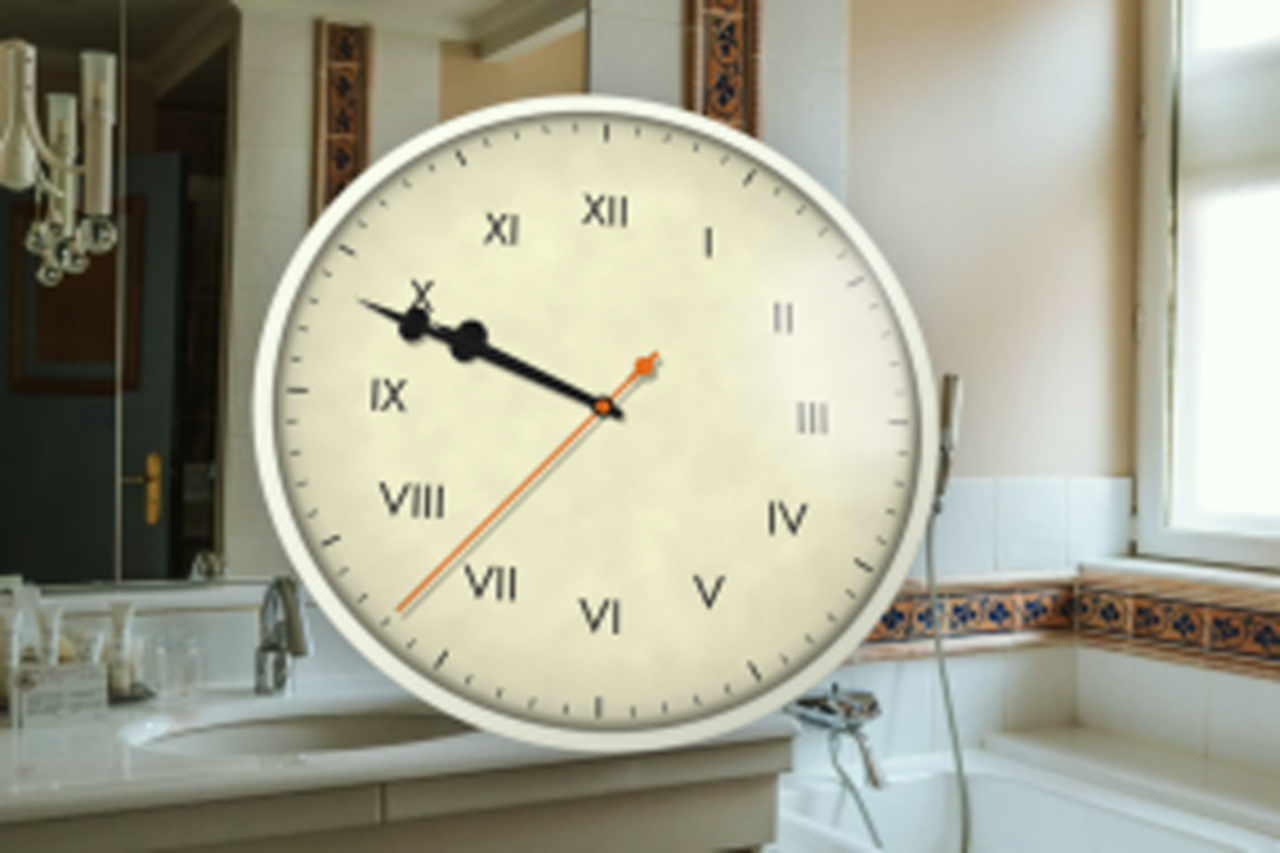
9 h 48 min 37 s
